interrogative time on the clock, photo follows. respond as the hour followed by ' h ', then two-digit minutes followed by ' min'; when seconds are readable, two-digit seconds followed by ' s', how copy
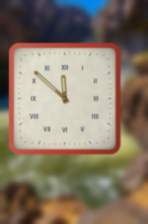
11 h 52 min
